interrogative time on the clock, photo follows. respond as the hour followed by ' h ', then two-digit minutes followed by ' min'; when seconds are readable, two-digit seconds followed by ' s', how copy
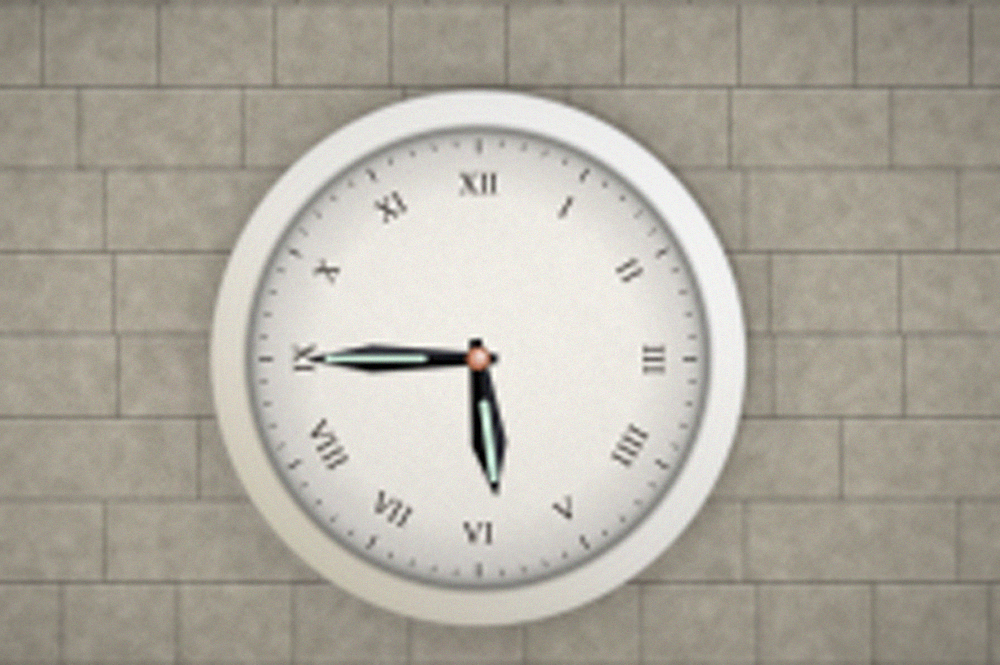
5 h 45 min
